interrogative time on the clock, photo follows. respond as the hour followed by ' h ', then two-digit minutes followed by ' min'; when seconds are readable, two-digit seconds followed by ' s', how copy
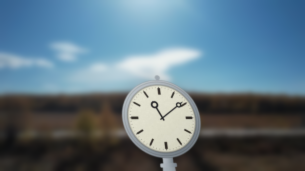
11 h 09 min
